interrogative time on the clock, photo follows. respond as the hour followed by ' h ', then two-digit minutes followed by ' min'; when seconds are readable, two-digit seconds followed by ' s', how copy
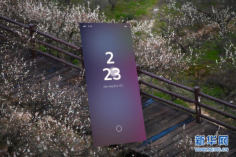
2 h 23 min
